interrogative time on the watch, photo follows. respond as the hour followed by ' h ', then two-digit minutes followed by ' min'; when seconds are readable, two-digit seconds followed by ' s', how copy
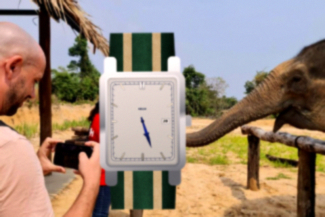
5 h 27 min
